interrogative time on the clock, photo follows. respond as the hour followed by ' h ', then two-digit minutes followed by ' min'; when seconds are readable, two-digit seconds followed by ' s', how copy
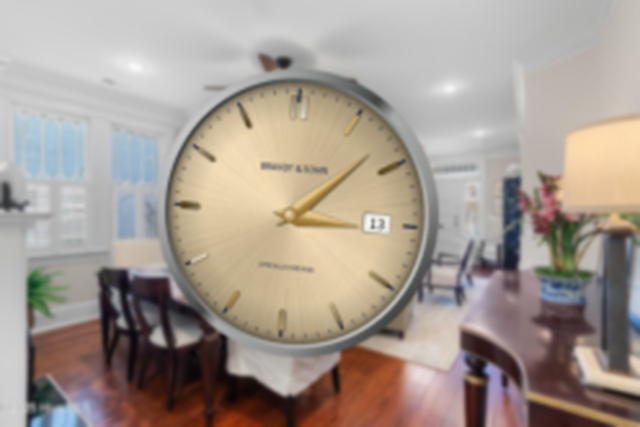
3 h 08 min
